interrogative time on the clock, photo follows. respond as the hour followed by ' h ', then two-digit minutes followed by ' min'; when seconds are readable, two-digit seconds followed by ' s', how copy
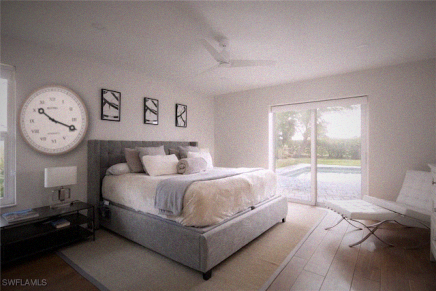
10 h 19 min
